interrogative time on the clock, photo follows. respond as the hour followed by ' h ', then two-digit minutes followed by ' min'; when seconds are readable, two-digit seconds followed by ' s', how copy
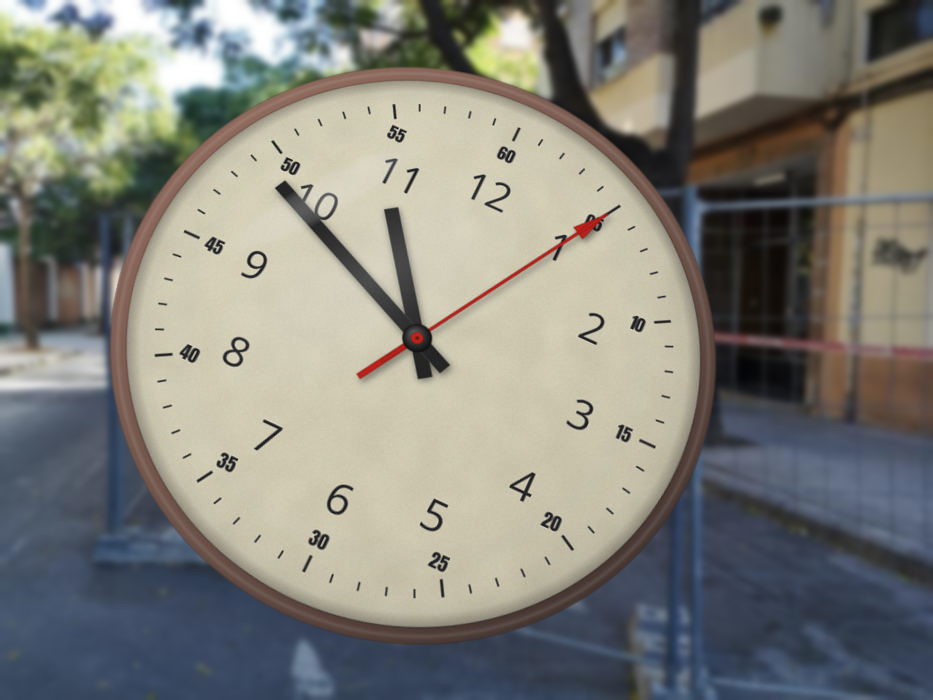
10 h 49 min 05 s
